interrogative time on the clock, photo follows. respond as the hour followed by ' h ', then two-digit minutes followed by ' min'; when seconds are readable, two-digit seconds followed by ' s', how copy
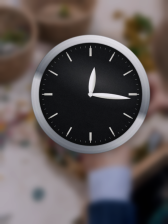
12 h 16 min
